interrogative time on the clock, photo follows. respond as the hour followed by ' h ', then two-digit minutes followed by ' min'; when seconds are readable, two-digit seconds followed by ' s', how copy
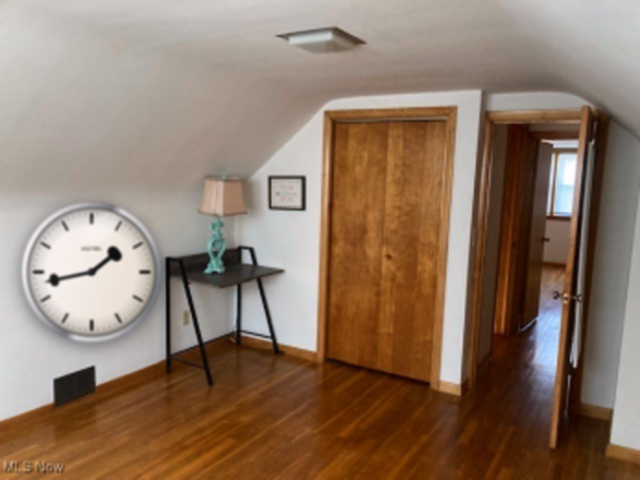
1 h 43 min
